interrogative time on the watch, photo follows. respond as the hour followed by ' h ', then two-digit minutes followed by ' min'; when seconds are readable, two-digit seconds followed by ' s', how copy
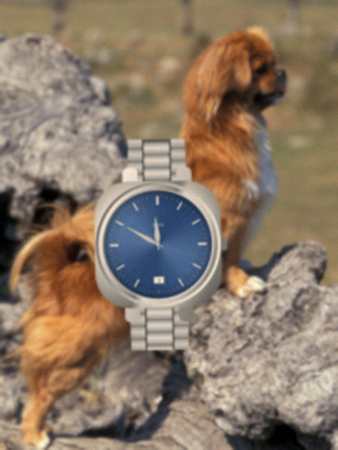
11 h 50 min
